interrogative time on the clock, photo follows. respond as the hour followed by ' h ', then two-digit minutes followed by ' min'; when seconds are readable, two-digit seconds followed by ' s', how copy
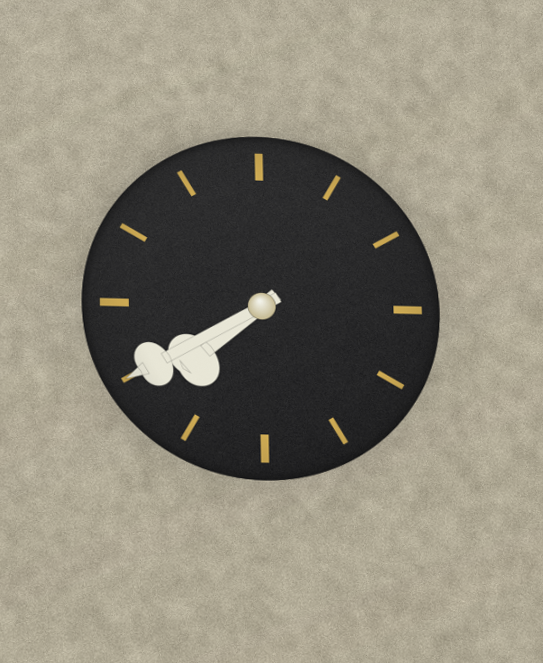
7 h 40 min
